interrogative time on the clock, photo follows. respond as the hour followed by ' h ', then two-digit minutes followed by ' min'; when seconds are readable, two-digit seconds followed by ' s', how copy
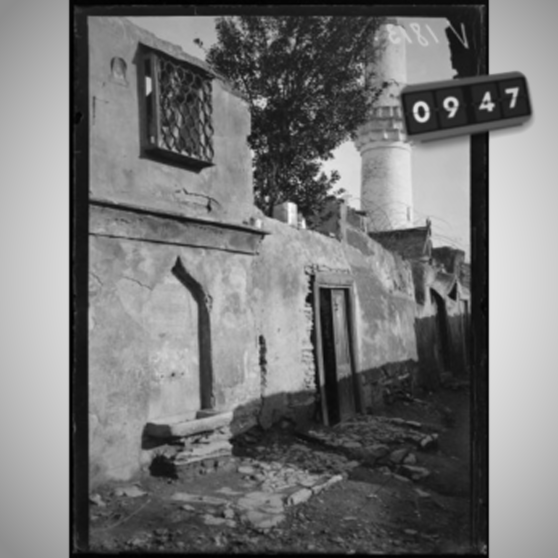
9 h 47 min
